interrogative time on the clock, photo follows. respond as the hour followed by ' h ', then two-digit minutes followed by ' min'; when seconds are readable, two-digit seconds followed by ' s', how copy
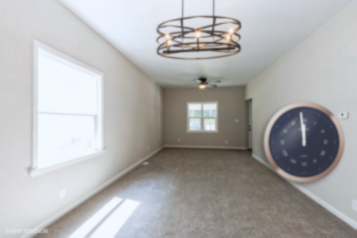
11 h 59 min
